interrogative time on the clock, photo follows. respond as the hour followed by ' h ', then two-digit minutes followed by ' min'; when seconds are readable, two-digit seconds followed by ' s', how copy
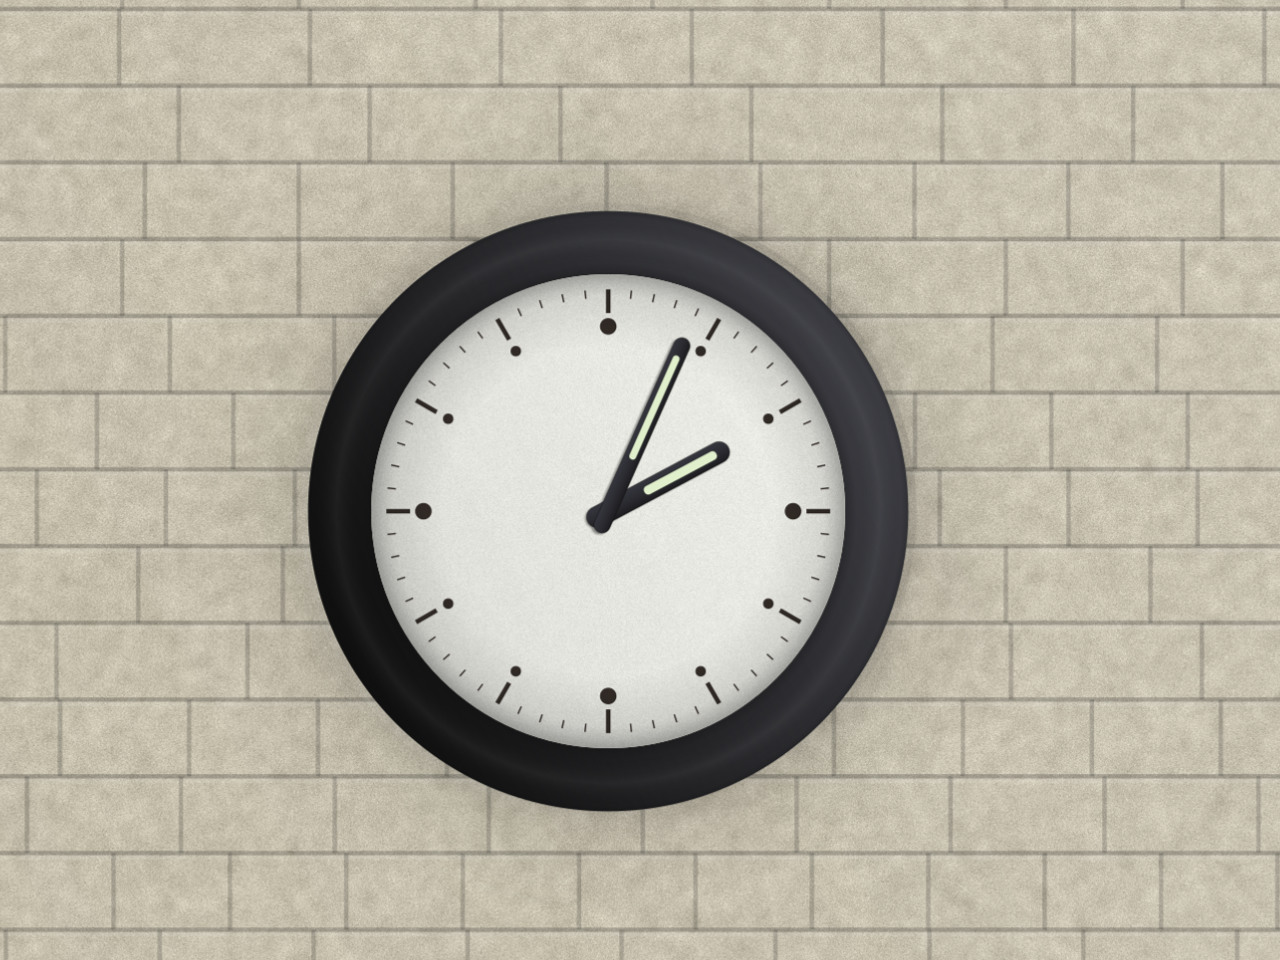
2 h 04 min
